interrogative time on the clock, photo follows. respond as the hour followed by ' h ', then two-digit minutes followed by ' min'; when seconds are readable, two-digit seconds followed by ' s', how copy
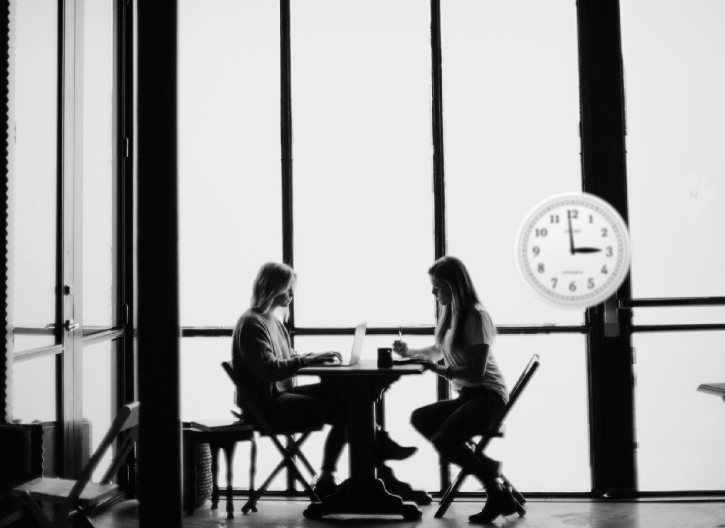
2 h 59 min
